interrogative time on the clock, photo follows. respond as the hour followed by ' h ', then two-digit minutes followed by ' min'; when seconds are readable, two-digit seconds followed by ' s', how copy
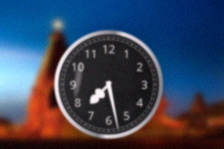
7 h 28 min
